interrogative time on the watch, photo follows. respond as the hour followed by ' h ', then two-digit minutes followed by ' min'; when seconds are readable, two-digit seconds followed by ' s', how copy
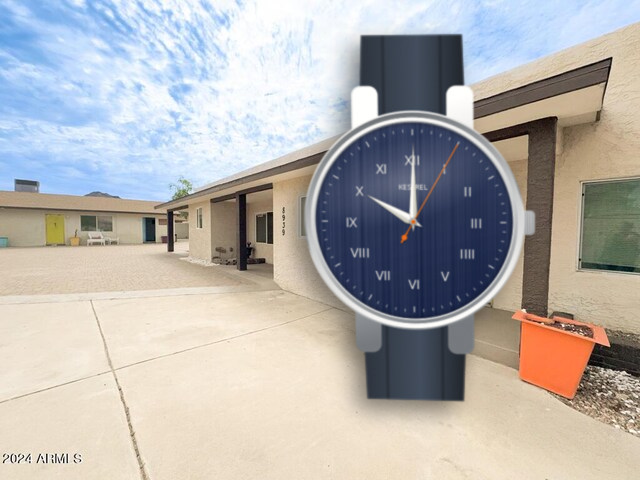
10 h 00 min 05 s
